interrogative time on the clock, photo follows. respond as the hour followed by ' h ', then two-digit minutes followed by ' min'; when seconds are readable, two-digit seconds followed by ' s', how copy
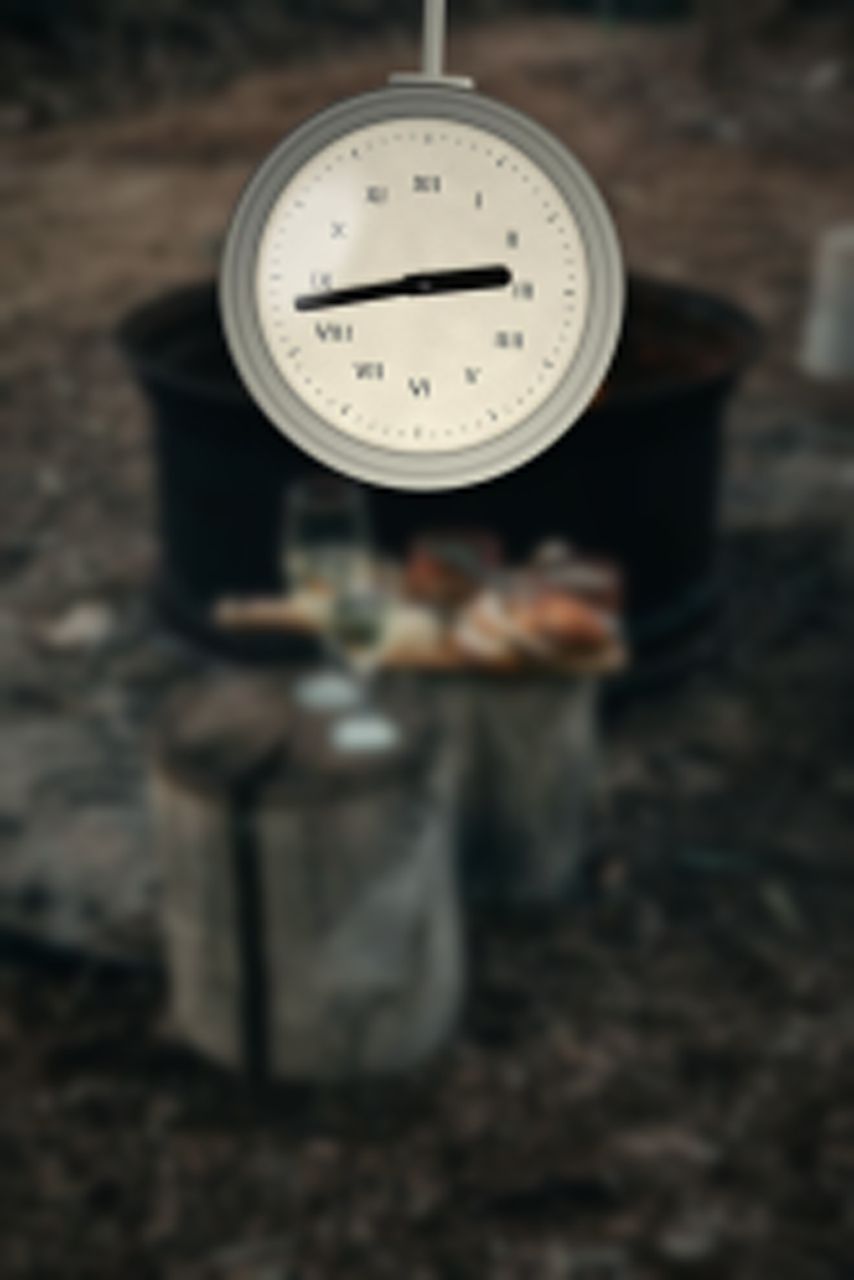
2 h 43 min
